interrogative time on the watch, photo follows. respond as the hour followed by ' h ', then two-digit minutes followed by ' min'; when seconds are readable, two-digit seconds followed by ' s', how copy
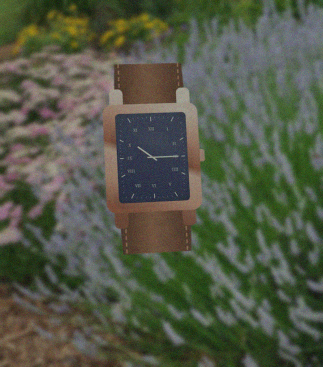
10 h 15 min
